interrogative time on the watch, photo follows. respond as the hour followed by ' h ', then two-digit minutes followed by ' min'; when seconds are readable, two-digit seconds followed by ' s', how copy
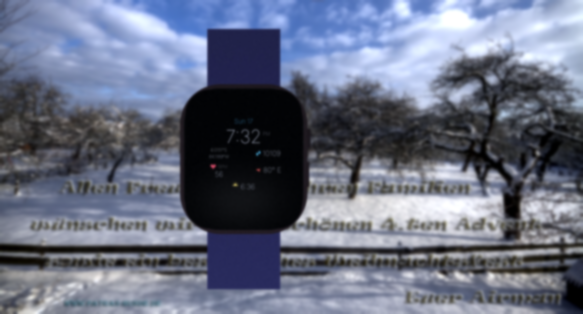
7 h 32 min
